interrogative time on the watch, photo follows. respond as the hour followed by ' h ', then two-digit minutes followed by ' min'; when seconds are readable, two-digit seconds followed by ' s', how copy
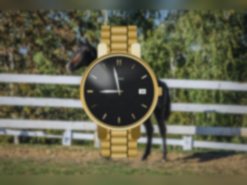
8 h 58 min
